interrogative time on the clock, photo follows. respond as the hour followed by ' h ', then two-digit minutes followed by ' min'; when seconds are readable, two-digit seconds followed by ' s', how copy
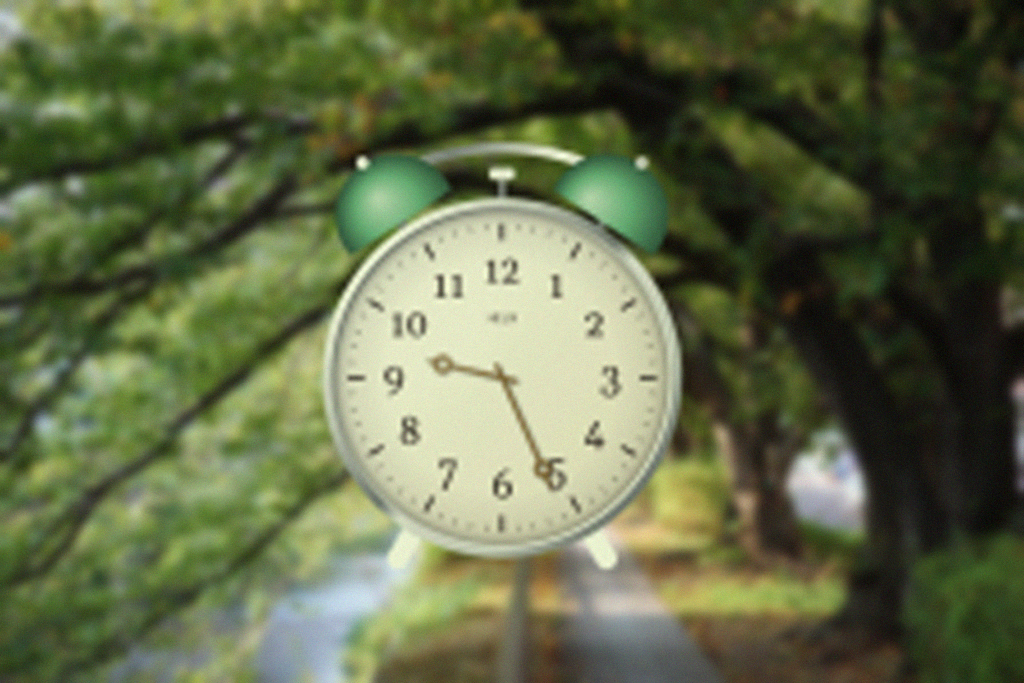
9 h 26 min
